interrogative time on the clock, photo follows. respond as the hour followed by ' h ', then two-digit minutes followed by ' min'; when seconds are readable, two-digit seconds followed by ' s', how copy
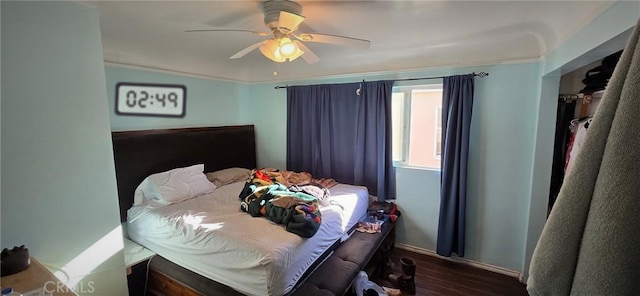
2 h 49 min
